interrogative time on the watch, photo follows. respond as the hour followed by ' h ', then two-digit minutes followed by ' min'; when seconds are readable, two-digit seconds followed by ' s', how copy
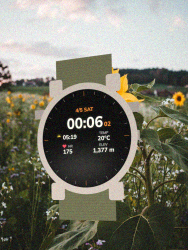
0 h 06 min
